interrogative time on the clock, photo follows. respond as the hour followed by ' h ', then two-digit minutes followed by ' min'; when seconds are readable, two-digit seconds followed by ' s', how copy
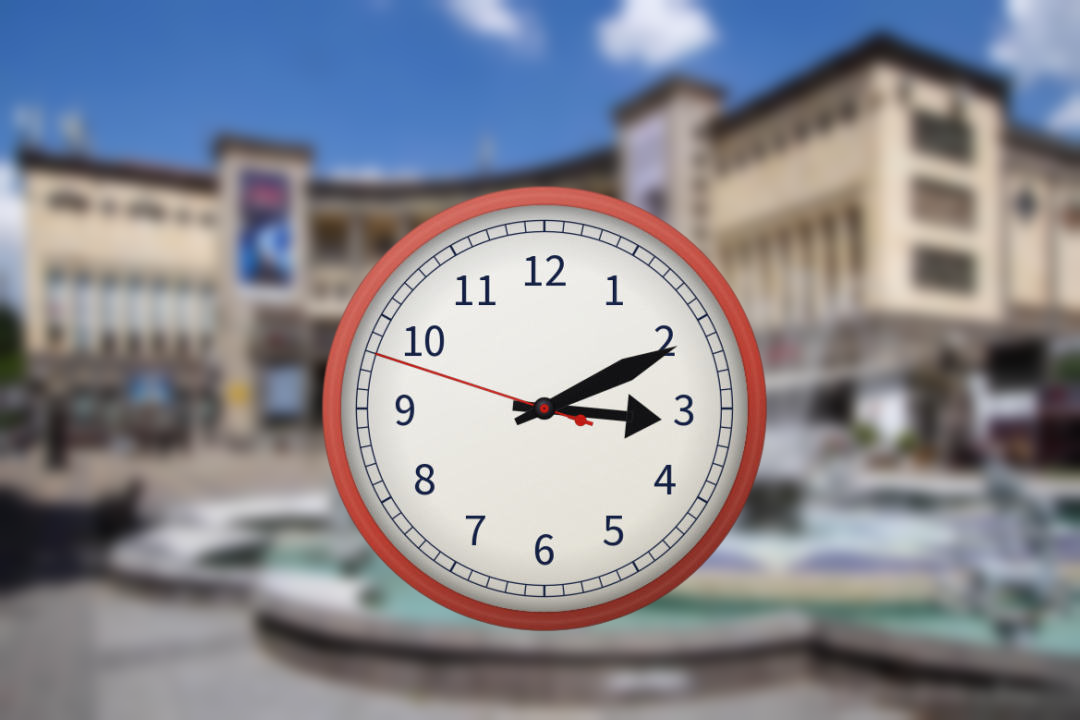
3 h 10 min 48 s
